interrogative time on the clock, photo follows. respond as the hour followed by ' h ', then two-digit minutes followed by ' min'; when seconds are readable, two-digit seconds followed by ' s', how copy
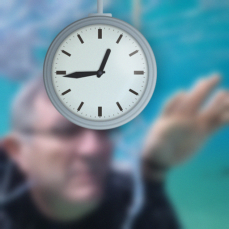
12 h 44 min
